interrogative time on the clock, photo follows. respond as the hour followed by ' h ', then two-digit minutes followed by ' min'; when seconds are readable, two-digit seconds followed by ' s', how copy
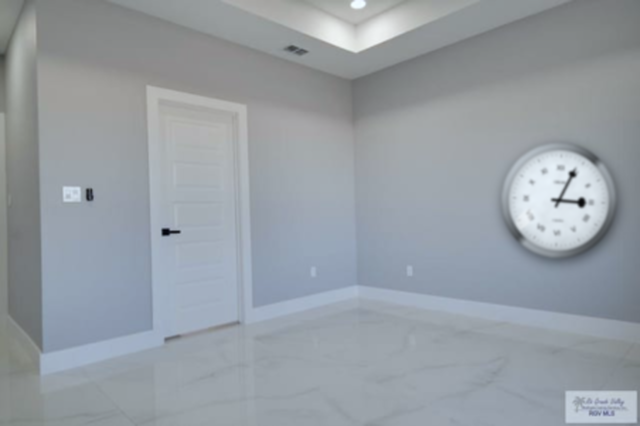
3 h 04 min
